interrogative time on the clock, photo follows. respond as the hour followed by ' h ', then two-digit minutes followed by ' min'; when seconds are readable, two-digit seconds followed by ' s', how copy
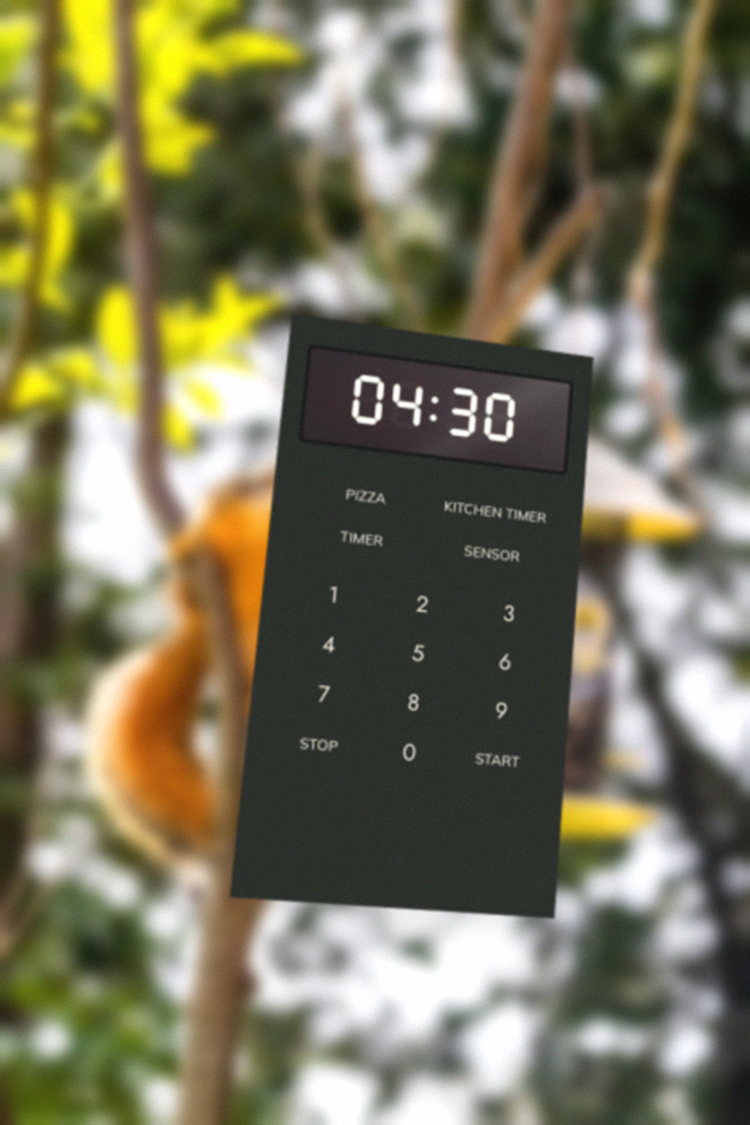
4 h 30 min
